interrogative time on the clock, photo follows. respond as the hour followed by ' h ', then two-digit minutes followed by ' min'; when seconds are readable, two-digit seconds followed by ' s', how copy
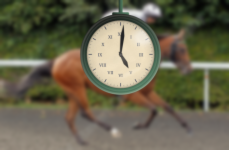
5 h 01 min
